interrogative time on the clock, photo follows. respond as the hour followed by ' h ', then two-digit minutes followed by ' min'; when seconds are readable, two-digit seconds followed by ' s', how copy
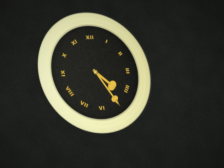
4 h 25 min
